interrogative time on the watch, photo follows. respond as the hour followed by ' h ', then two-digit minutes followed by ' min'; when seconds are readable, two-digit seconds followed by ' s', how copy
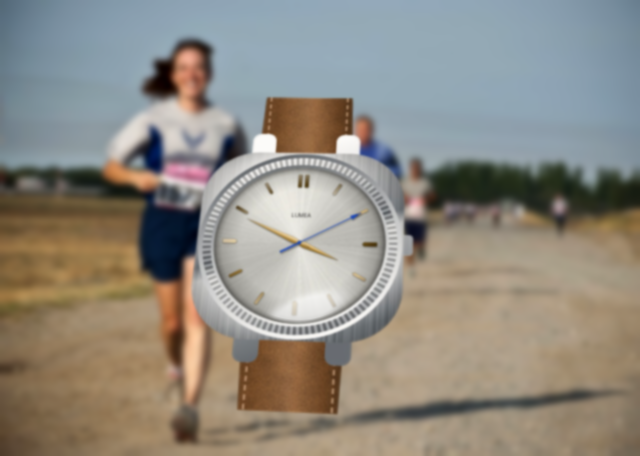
3 h 49 min 10 s
